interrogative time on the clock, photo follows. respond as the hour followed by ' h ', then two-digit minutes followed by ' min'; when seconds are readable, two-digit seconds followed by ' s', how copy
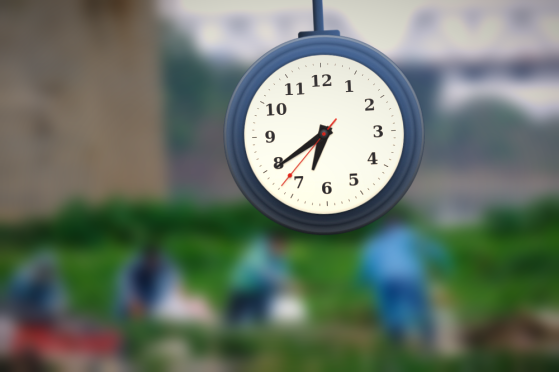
6 h 39 min 37 s
